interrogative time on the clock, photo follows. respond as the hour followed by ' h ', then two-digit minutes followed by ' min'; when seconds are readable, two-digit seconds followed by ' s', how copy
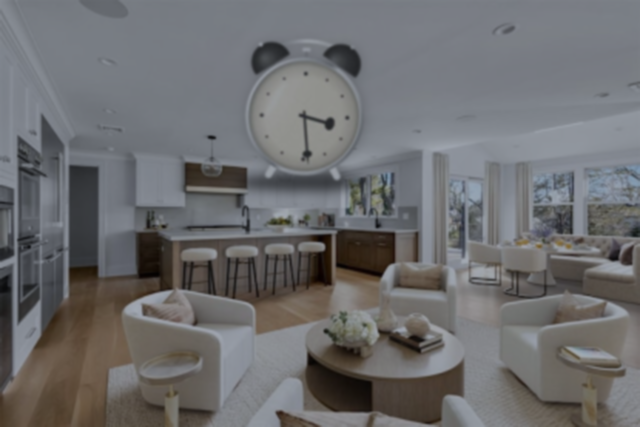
3 h 29 min
